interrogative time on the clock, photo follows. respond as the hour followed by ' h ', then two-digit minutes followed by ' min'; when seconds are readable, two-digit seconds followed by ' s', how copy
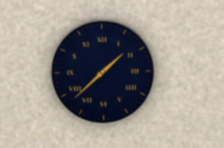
1 h 38 min
